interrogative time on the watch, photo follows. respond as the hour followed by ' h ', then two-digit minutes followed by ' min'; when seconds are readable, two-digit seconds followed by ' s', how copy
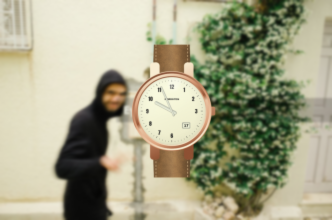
9 h 56 min
